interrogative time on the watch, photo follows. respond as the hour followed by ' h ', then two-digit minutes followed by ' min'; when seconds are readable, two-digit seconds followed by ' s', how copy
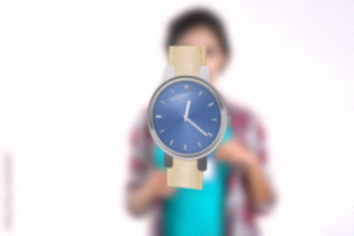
12 h 21 min
